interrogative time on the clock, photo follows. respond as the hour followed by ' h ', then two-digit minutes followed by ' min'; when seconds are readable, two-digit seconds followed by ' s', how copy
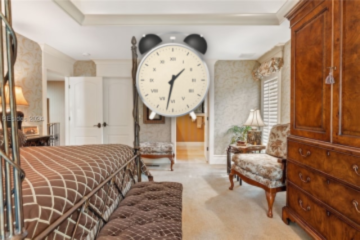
1 h 32 min
